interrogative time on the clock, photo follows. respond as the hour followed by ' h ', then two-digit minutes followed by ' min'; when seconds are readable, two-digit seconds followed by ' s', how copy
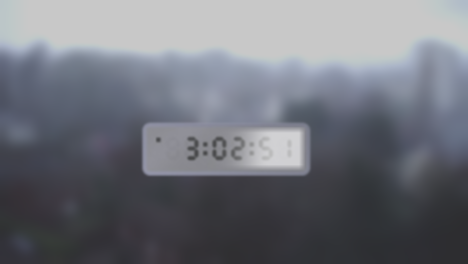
3 h 02 min 51 s
